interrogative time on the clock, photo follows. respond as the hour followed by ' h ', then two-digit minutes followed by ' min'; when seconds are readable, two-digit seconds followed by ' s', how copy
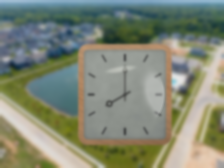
8 h 00 min
